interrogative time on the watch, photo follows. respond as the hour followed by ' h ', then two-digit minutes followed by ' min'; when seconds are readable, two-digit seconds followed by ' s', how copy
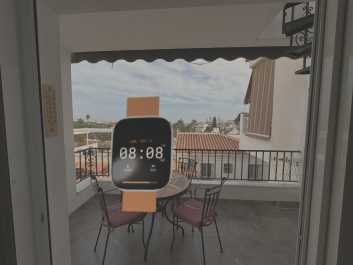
8 h 08 min
